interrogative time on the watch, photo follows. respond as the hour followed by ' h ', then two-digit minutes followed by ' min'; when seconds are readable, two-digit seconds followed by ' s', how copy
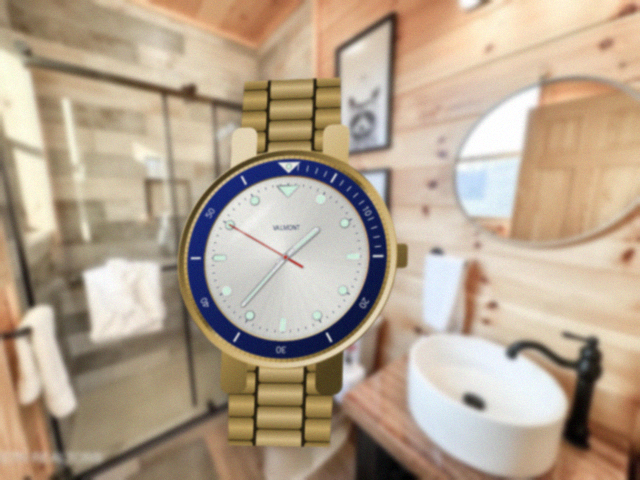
1 h 36 min 50 s
